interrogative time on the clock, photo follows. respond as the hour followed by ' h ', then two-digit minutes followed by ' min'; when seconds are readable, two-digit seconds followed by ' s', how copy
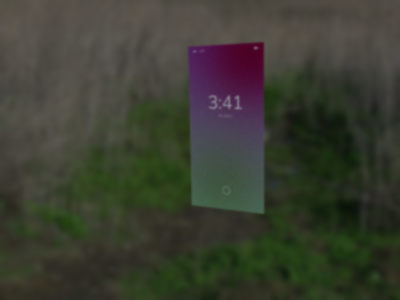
3 h 41 min
